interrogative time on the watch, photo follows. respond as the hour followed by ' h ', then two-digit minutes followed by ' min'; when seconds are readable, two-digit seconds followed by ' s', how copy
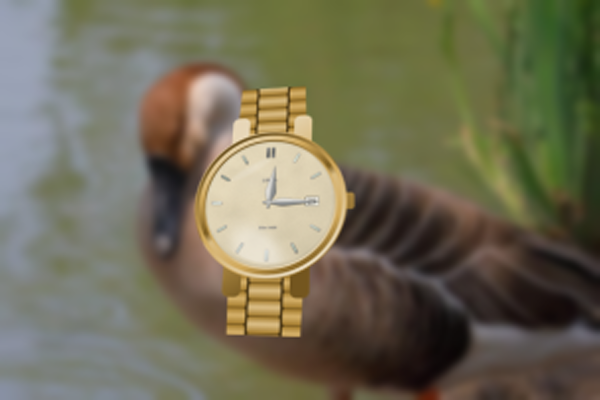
12 h 15 min
